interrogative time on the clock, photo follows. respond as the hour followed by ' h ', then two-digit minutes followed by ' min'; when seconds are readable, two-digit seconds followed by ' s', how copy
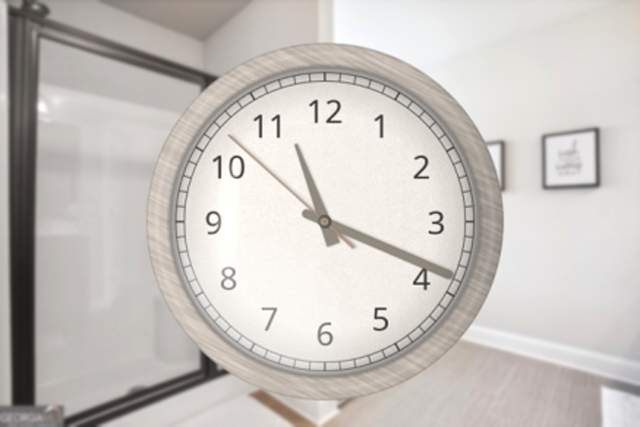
11 h 18 min 52 s
